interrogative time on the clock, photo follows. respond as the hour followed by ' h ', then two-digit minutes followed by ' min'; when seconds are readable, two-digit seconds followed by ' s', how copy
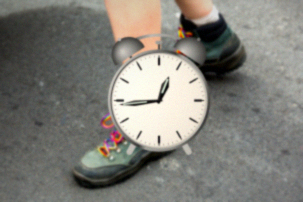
12 h 44 min
